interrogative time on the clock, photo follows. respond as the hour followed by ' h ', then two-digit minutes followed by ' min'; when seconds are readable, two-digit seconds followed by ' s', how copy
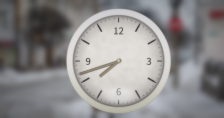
7 h 42 min
